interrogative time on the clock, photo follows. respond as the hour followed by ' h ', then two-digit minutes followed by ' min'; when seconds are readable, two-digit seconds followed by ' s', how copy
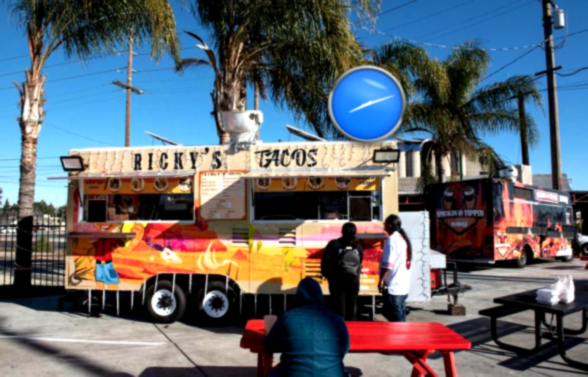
8 h 12 min
